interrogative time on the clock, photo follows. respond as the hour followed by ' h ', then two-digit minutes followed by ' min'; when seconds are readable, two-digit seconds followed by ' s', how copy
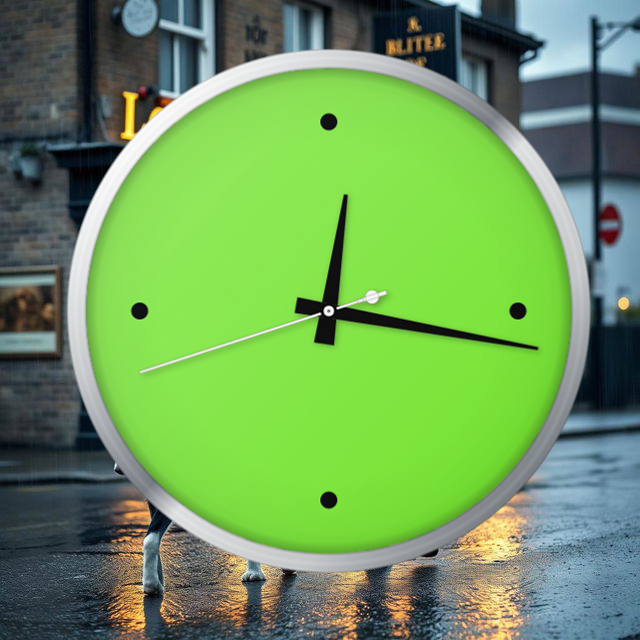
12 h 16 min 42 s
